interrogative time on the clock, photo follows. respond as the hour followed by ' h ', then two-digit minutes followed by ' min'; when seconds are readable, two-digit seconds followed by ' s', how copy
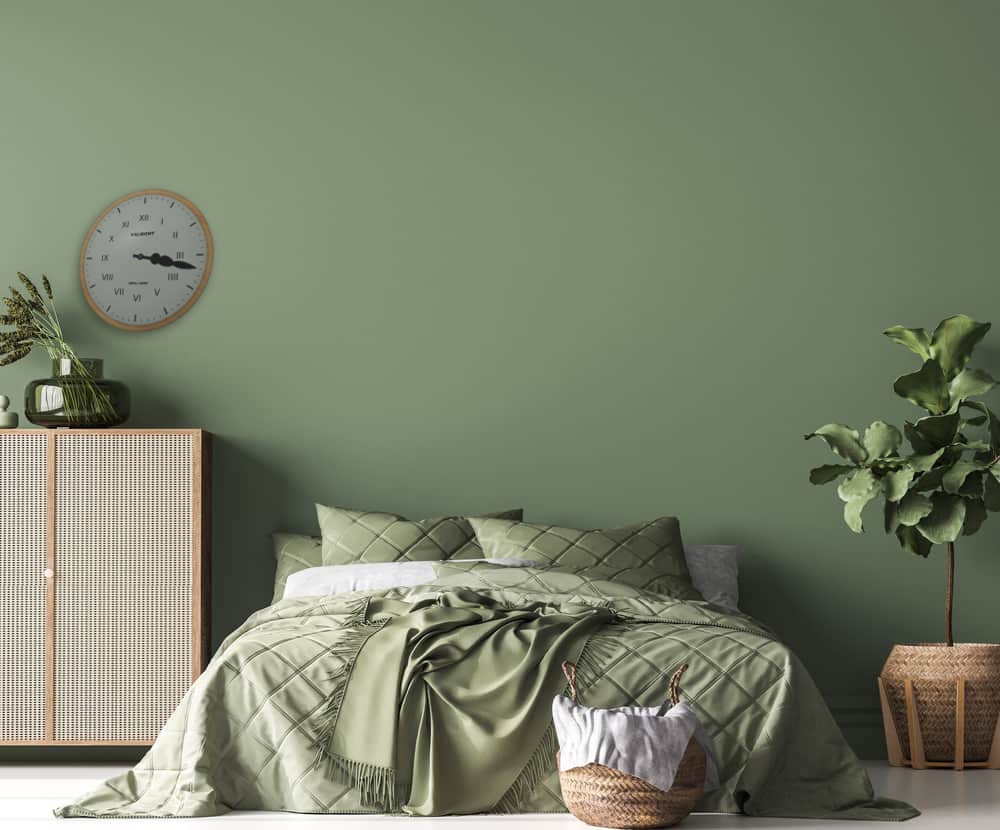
3 h 17 min
